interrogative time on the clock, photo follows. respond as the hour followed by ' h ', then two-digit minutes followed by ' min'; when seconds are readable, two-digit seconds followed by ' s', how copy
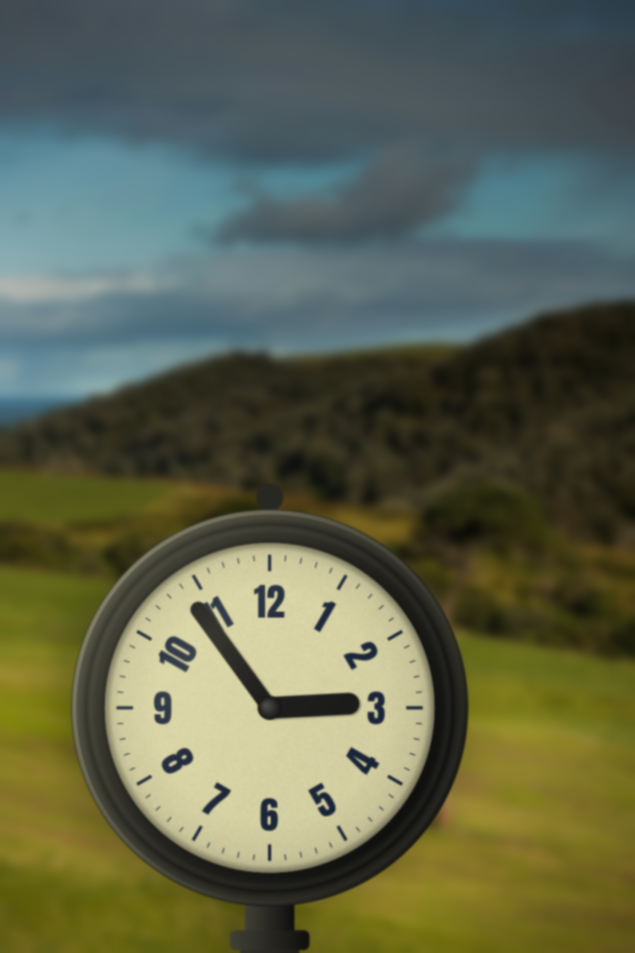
2 h 54 min
